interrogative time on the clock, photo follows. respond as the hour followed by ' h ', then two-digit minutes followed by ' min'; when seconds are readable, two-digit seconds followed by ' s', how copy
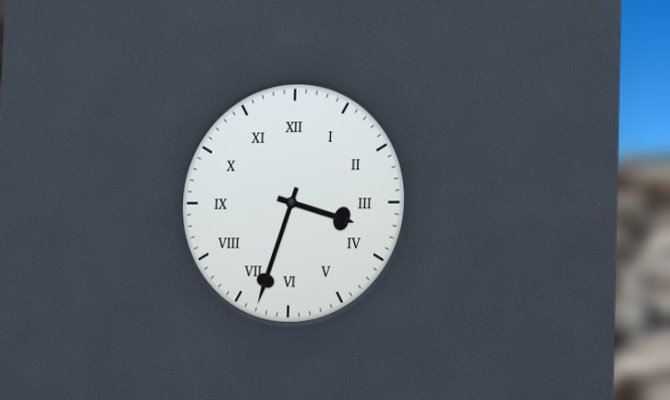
3 h 33 min
